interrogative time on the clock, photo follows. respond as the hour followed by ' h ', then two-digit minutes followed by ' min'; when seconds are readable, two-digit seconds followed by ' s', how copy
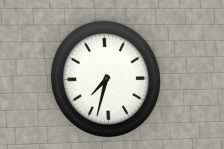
7 h 33 min
